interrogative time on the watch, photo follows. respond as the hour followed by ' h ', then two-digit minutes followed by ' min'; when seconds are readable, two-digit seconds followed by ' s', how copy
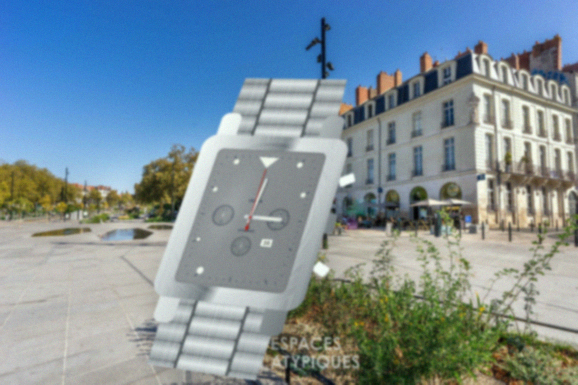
3 h 01 min
